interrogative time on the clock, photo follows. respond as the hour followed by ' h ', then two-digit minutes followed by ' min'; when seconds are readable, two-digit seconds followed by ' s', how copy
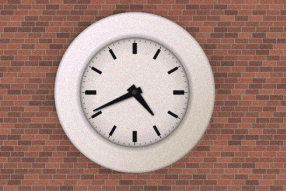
4 h 41 min
